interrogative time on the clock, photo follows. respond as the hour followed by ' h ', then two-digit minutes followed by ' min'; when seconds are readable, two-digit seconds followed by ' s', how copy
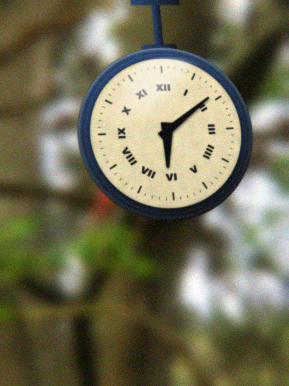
6 h 09 min
